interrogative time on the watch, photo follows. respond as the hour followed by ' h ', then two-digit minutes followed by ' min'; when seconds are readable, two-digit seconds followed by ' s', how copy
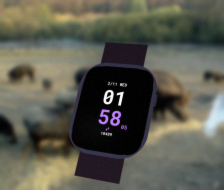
1 h 58 min
